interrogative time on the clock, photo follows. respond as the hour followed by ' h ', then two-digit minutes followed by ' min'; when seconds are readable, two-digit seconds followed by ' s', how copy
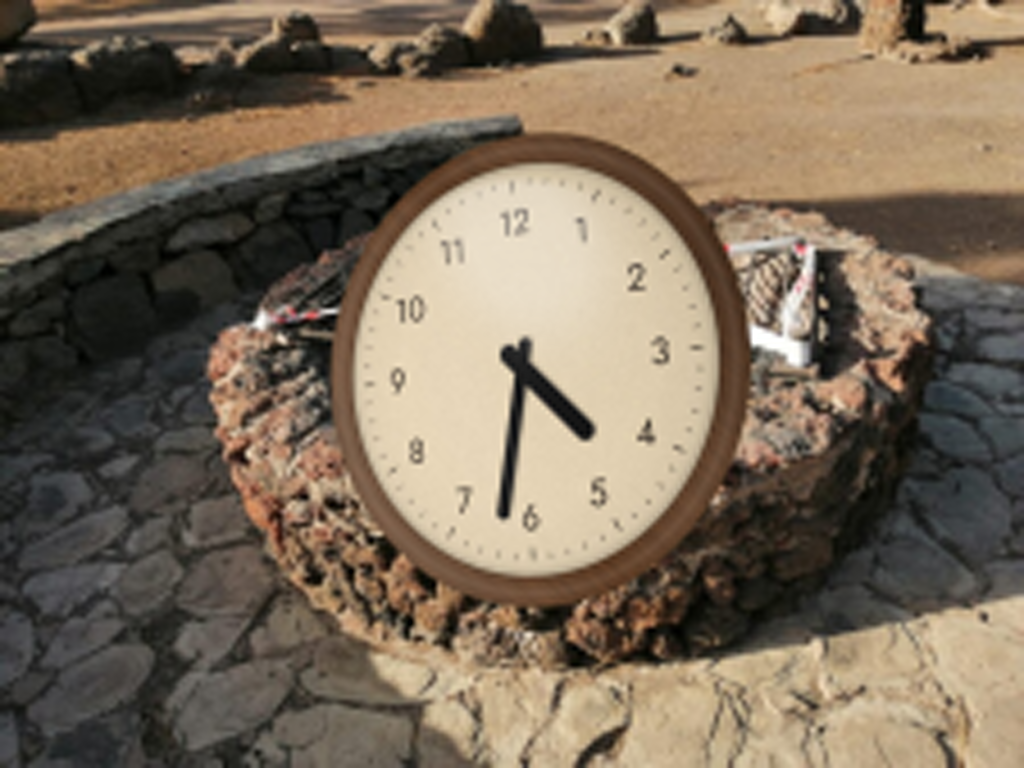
4 h 32 min
